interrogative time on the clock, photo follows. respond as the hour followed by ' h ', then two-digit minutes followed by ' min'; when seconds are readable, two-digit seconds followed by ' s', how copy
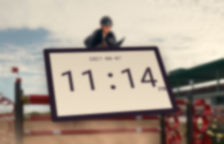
11 h 14 min
